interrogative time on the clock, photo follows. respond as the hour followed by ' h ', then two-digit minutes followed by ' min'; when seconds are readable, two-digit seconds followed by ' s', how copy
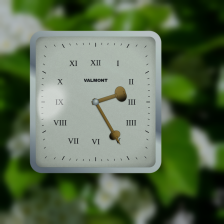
2 h 25 min
